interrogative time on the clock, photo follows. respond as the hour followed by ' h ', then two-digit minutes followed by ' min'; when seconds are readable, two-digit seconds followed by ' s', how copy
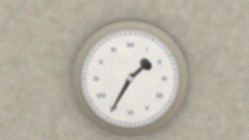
1 h 35 min
